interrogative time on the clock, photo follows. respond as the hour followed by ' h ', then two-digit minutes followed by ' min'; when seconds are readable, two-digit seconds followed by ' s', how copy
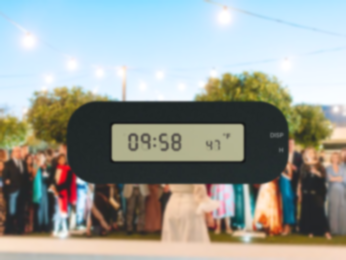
9 h 58 min
